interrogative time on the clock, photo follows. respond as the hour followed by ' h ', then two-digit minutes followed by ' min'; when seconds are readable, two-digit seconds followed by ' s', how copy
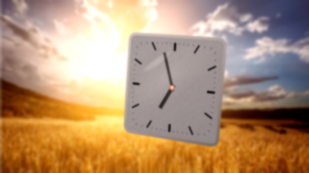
6 h 57 min
